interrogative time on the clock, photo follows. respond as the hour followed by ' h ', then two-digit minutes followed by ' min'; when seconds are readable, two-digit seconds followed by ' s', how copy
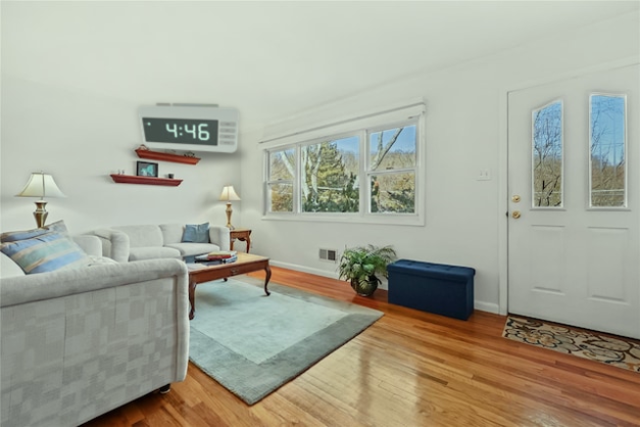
4 h 46 min
